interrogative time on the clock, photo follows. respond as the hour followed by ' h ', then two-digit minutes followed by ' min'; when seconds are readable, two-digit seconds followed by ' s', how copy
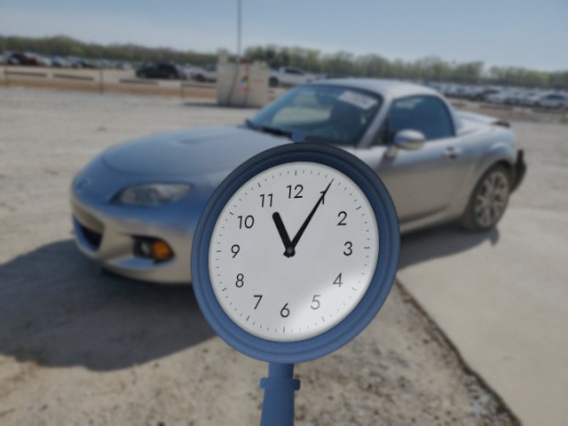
11 h 05 min
